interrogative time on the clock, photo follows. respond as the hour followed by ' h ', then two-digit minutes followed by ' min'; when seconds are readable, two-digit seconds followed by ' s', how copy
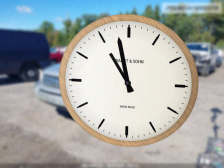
10 h 58 min
